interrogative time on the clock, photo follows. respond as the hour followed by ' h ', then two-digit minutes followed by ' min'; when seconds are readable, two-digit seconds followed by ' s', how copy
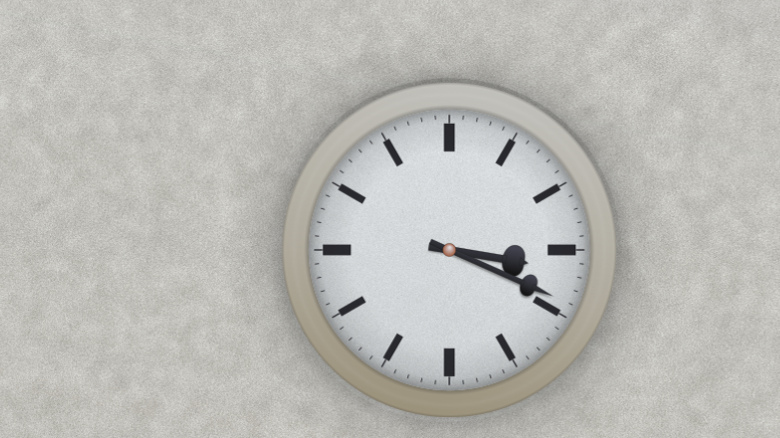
3 h 19 min
